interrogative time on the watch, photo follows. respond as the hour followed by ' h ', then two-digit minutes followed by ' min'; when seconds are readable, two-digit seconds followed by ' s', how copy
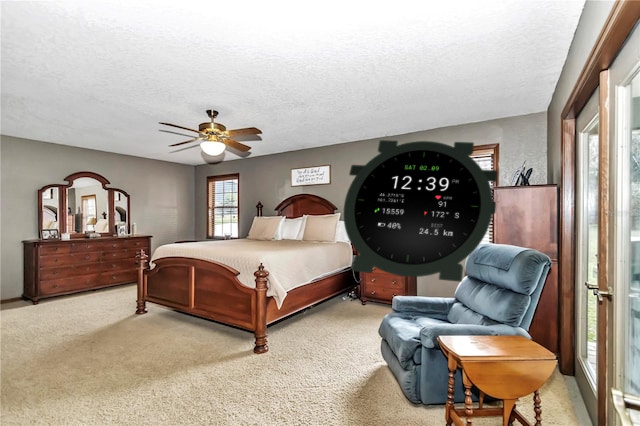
12 h 39 min
